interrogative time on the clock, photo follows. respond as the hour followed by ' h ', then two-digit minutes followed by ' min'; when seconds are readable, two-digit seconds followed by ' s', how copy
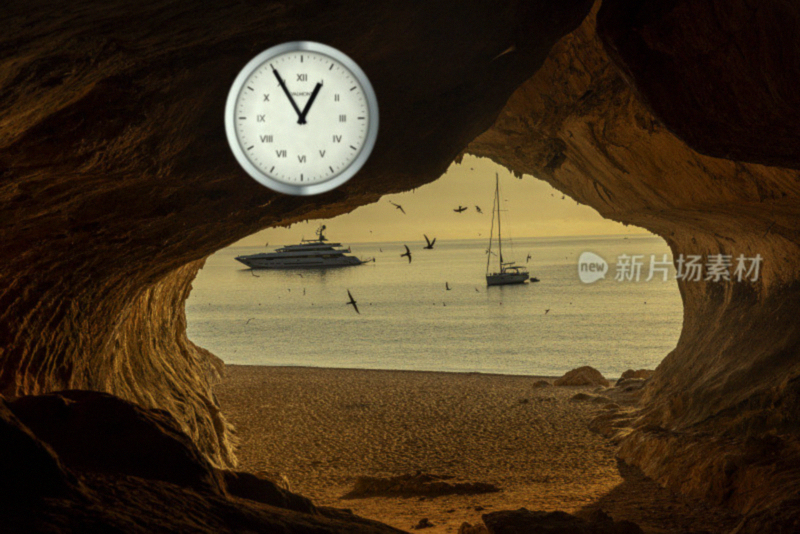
12 h 55 min
